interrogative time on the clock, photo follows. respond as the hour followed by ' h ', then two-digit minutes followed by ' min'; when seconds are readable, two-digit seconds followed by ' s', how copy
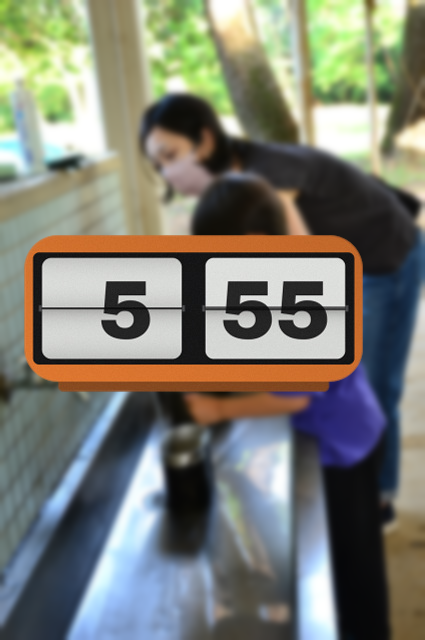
5 h 55 min
